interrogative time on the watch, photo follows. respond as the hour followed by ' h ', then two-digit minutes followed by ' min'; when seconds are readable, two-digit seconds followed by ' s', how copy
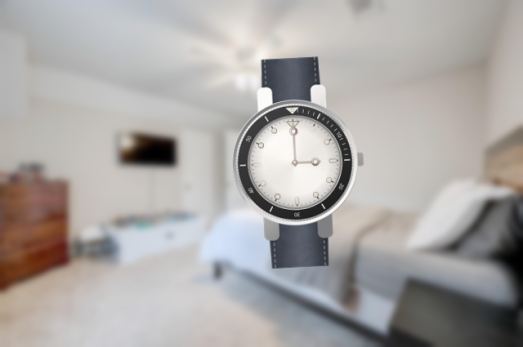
3 h 00 min
